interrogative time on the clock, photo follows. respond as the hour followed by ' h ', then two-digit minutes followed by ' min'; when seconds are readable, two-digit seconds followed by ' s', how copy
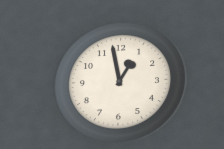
12 h 58 min
